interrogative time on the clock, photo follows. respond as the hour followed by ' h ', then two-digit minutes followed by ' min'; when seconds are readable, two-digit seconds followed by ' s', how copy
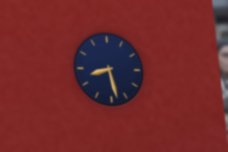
8 h 28 min
